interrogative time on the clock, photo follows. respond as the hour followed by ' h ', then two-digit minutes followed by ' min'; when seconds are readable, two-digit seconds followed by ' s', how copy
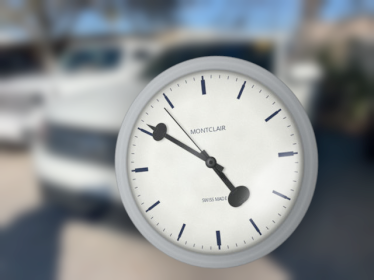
4 h 50 min 54 s
